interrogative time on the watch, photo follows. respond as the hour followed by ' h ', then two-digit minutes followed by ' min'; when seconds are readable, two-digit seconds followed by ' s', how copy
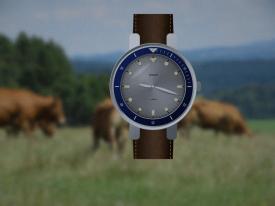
9 h 18 min
